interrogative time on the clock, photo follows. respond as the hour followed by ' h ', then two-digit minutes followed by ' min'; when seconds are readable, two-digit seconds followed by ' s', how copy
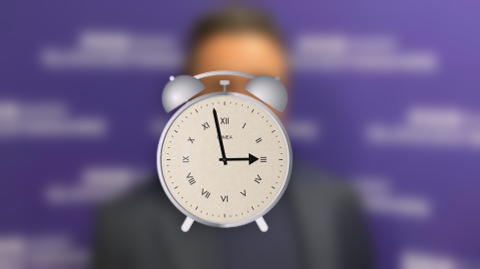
2 h 58 min
